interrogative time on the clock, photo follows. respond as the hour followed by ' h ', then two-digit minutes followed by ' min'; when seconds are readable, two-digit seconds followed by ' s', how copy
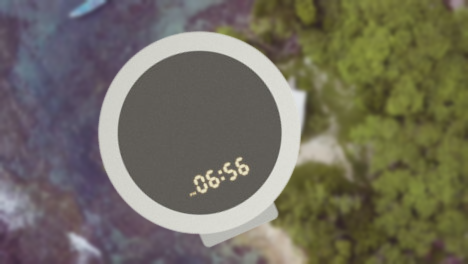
6 h 56 min
